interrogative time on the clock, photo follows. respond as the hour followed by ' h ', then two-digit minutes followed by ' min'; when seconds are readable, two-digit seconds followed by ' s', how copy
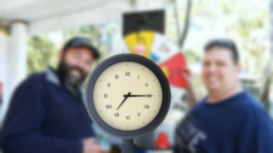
7 h 15 min
